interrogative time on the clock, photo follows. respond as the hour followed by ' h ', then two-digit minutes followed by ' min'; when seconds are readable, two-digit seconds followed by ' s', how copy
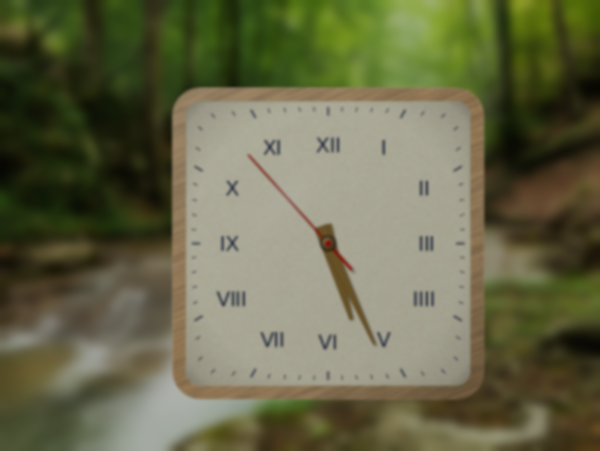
5 h 25 min 53 s
